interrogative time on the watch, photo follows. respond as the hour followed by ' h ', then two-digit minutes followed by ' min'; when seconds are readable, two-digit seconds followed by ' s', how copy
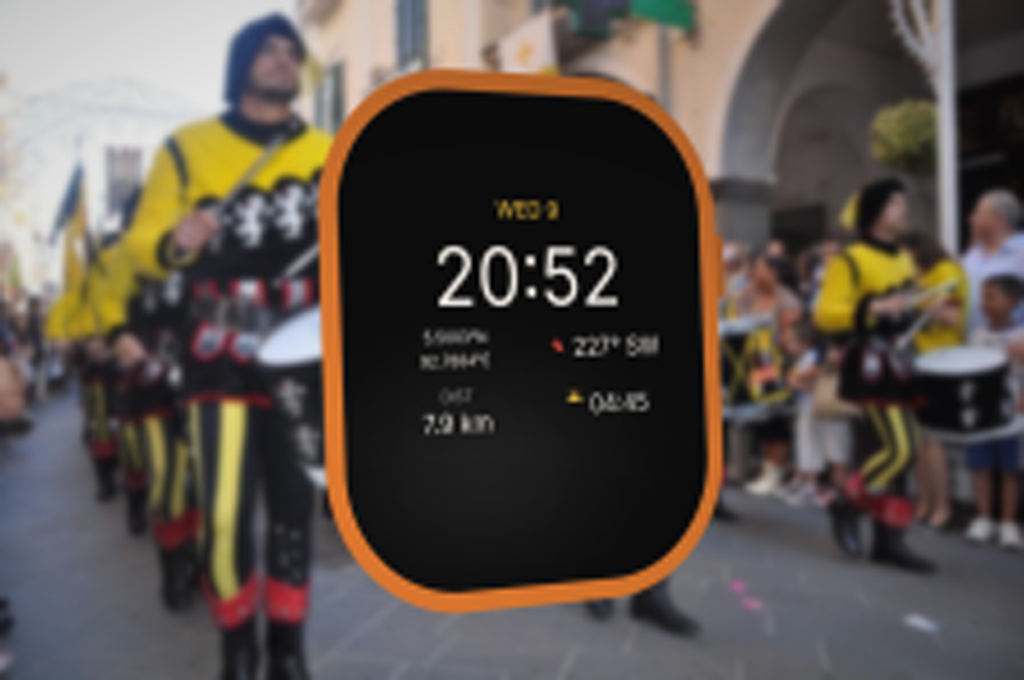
20 h 52 min
